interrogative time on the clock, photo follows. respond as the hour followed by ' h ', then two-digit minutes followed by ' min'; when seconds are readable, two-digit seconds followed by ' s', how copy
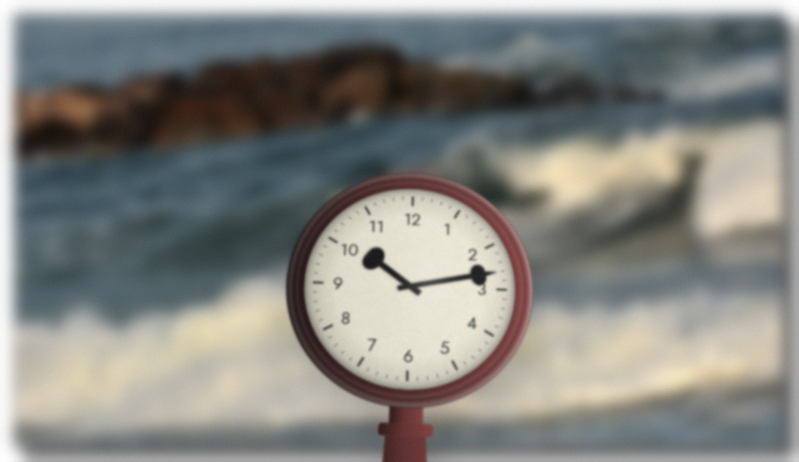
10 h 13 min
